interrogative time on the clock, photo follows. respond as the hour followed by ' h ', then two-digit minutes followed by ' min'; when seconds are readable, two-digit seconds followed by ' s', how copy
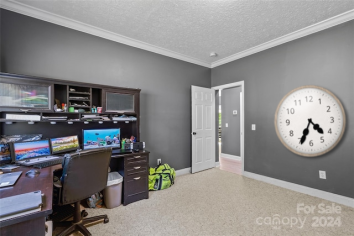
4 h 34 min
